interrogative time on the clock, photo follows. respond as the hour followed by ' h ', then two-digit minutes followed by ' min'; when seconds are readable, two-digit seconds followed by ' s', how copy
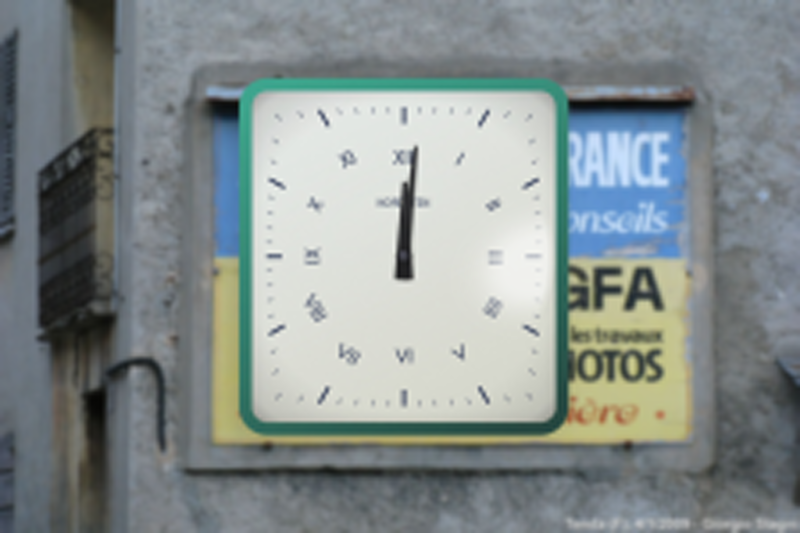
12 h 01 min
